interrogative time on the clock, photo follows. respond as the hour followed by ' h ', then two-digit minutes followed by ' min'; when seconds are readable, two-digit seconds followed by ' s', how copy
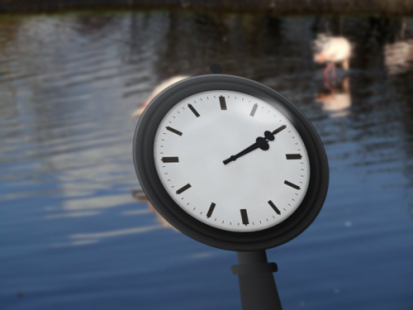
2 h 10 min
